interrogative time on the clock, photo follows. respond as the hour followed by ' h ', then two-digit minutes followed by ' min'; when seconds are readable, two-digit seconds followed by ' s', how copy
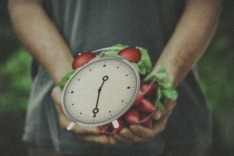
12 h 30 min
